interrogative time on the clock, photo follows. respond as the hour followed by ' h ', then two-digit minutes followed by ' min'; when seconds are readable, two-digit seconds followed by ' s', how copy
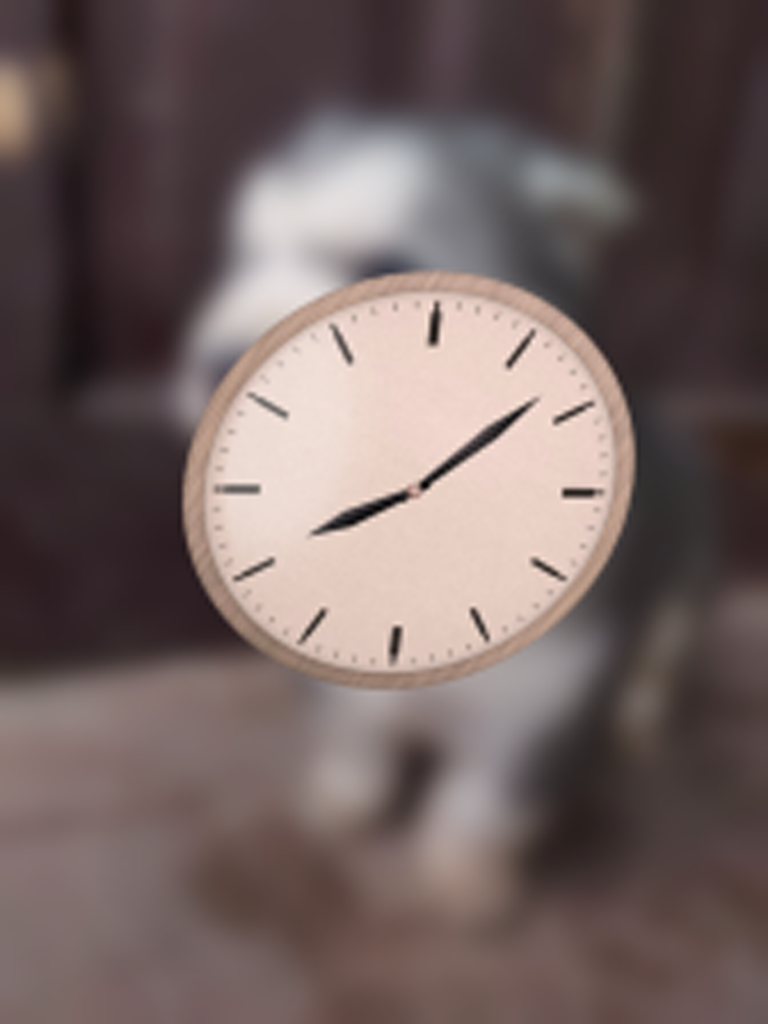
8 h 08 min
